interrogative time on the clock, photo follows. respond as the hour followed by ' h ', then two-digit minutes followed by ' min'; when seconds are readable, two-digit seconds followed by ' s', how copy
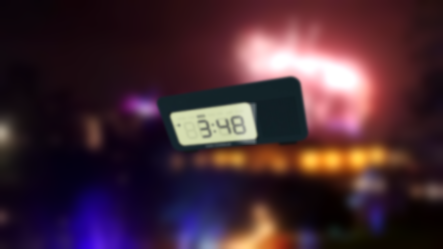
3 h 48 min
